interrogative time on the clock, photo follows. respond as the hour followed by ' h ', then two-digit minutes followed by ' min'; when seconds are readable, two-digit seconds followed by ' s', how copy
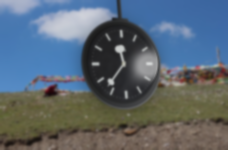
11 h 37 min
